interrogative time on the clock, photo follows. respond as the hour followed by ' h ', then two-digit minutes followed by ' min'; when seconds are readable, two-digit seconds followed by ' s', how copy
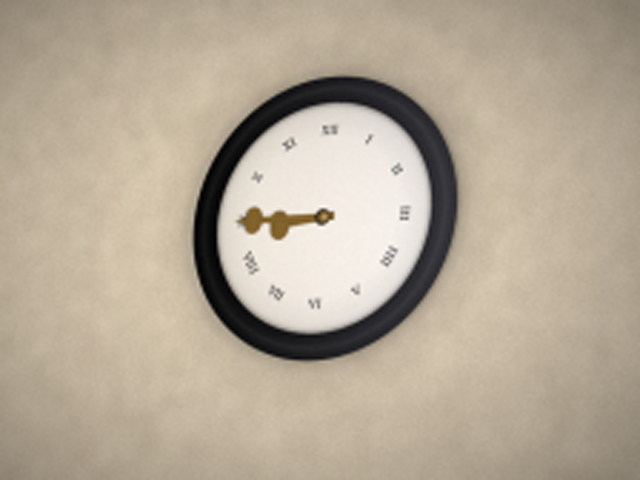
8 h 45 min
